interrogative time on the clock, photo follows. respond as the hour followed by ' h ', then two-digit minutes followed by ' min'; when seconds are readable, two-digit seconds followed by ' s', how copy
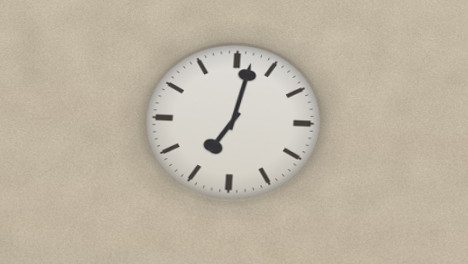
7 h 02 min
